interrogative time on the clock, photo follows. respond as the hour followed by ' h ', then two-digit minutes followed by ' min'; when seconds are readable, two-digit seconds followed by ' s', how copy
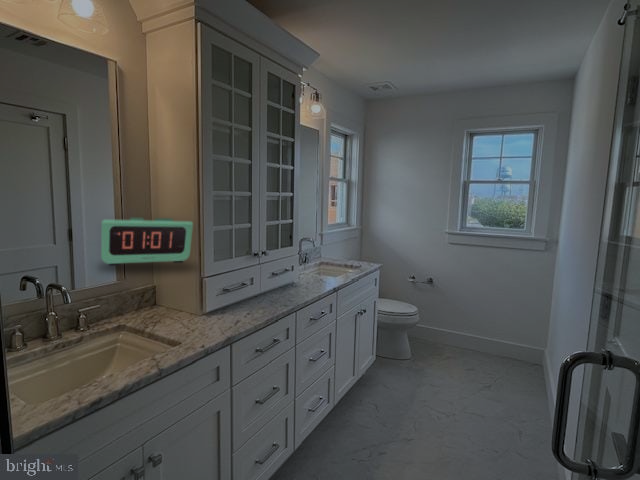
1 h 01 min
